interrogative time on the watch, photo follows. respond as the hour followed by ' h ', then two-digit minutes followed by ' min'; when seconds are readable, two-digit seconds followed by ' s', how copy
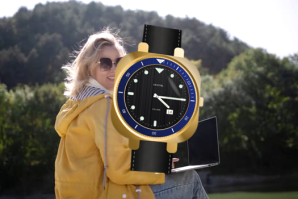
4 h 15 min
